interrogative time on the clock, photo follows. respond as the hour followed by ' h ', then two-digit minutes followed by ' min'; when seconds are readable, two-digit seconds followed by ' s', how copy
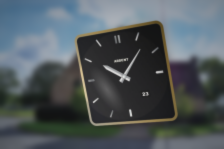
10 h 07 min
